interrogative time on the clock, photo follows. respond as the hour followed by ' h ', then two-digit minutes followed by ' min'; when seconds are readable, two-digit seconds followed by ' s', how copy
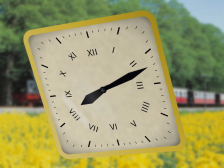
8 h 12 min
